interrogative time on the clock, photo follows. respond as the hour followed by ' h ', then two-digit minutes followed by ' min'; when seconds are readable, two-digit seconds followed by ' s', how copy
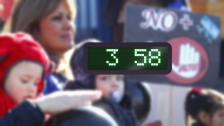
3 h 58 min
